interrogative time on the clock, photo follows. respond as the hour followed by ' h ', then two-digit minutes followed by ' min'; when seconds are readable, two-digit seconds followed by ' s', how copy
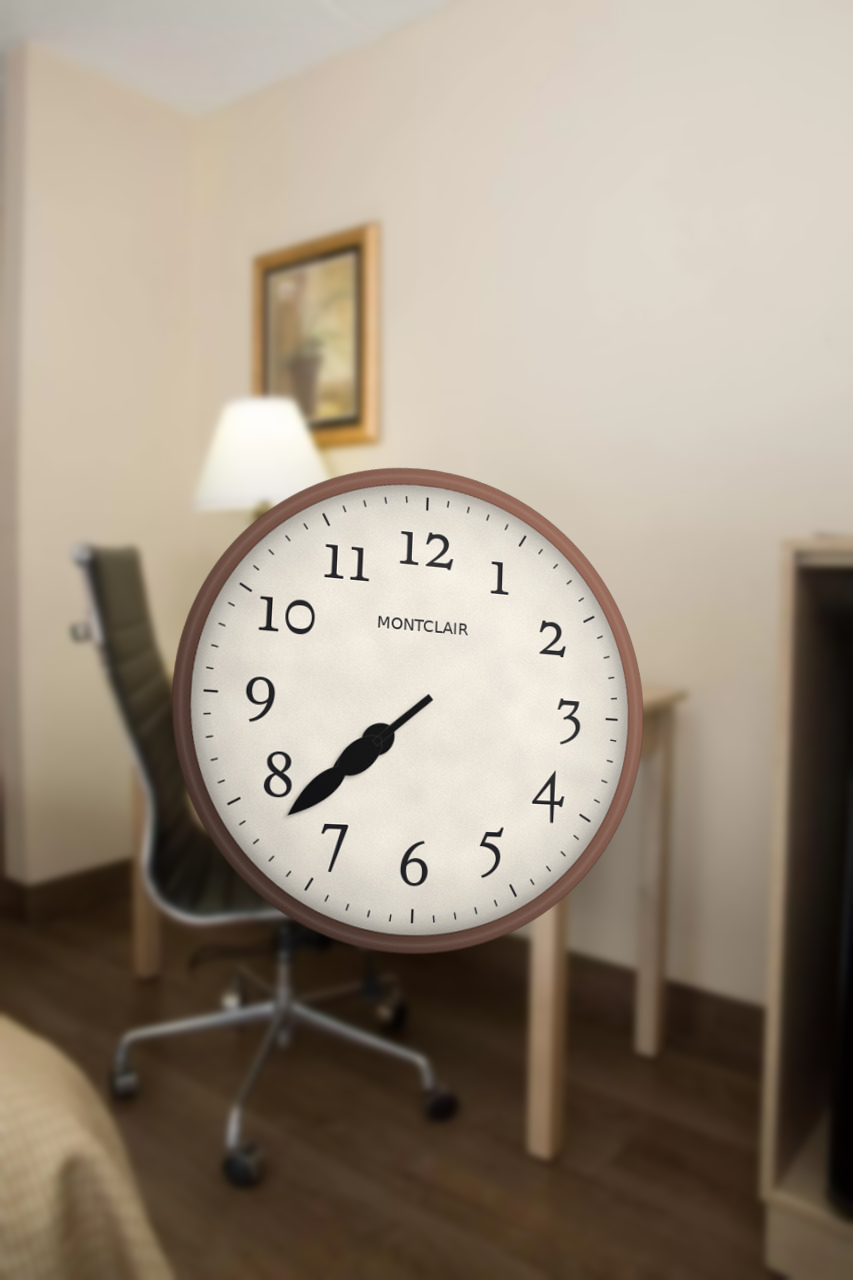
7 h 38 min
